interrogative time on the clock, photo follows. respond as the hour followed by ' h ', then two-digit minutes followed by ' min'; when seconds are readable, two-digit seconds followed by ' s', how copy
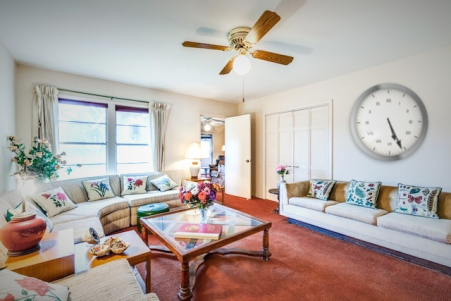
5 h 26 min
